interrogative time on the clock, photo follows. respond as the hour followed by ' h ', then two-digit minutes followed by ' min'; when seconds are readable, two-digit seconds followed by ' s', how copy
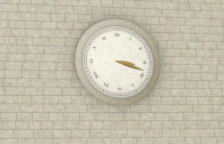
3 h 18 min
